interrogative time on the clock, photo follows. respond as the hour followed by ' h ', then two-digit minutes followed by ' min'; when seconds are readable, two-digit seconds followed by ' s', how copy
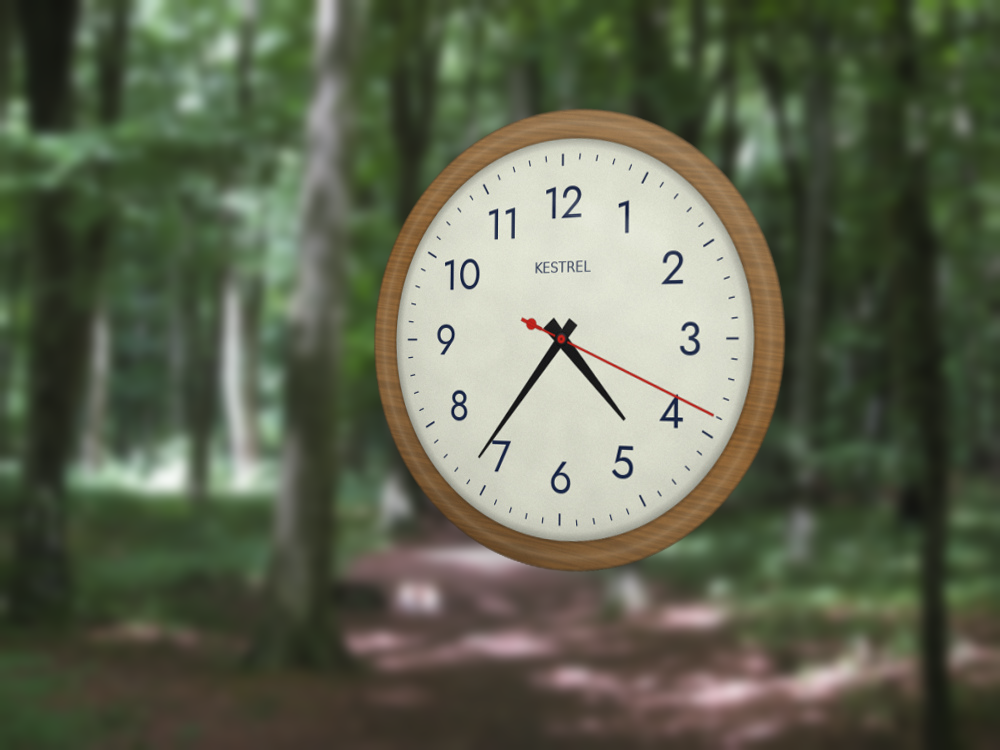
4 h 36 min 19 s
